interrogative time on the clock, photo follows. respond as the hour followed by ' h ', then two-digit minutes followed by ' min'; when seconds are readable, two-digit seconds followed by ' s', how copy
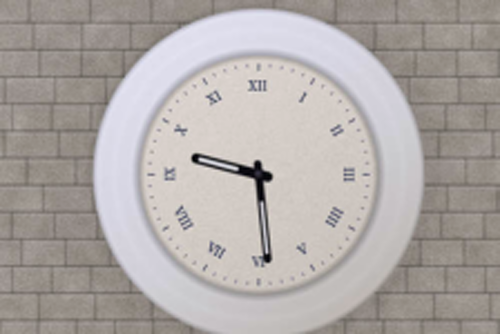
9 h 29 min
